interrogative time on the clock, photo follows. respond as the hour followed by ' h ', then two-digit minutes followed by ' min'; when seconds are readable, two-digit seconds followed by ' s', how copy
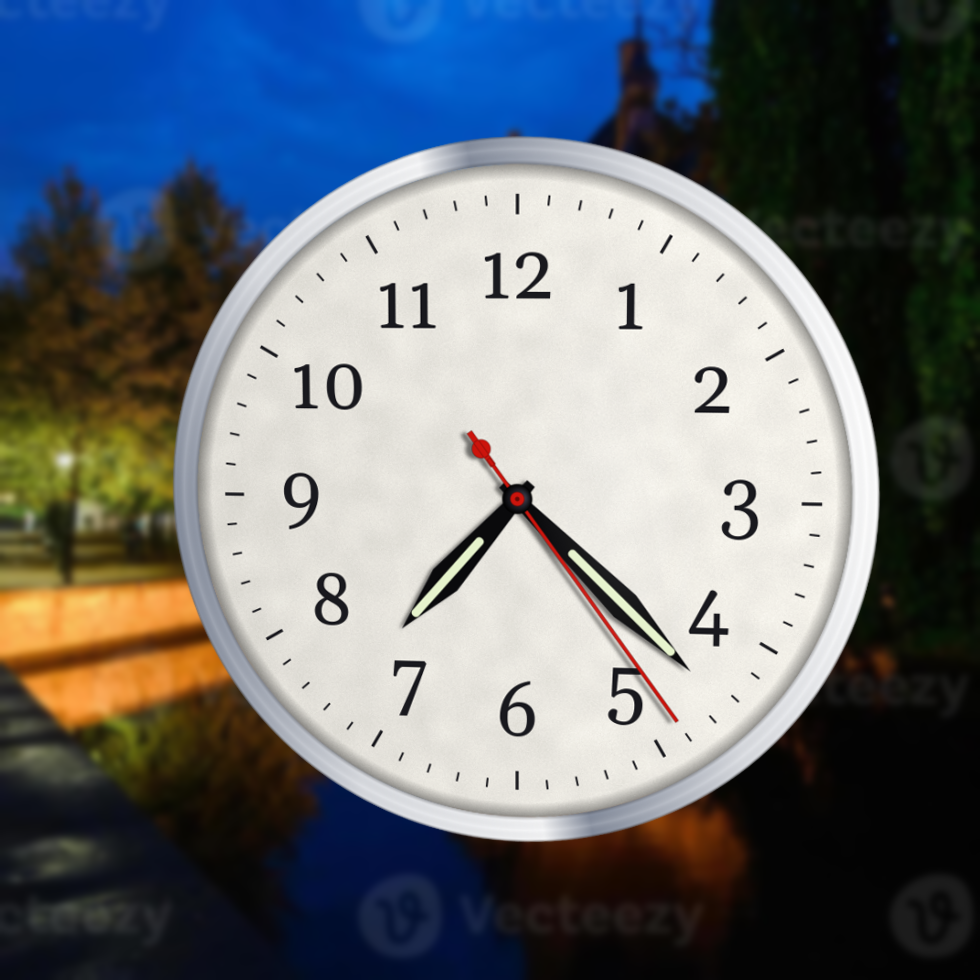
7 h 22 min 24 s
